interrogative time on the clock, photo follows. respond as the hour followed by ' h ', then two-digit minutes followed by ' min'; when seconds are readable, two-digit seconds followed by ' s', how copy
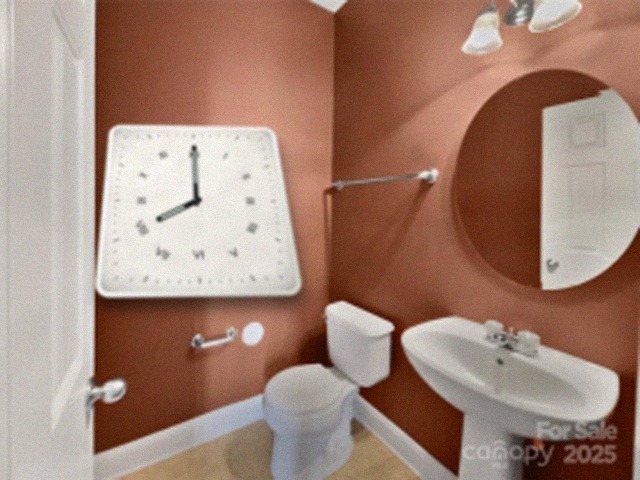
8 h 00 min
